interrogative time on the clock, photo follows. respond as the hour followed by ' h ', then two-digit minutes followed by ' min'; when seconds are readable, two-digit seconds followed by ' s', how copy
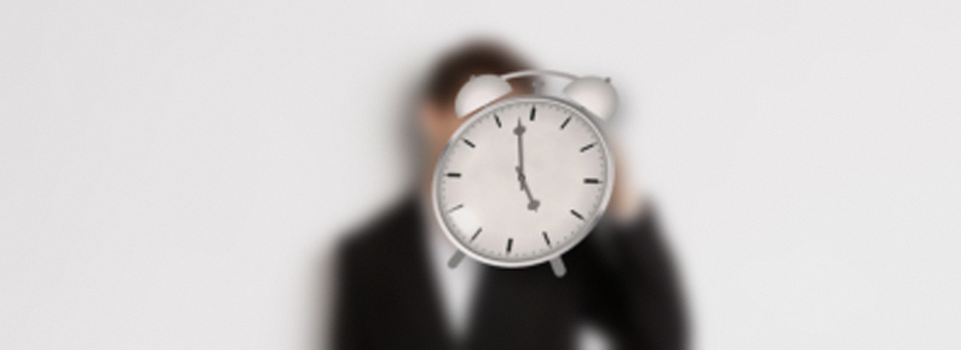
4 h 58 min
